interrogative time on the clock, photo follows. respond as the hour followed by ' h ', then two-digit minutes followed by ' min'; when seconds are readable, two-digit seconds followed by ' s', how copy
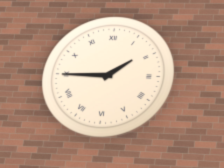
1 h 45 min
